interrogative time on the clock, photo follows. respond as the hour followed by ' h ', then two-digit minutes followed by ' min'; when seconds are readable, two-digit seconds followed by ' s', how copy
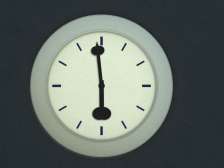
5 h 59 min
